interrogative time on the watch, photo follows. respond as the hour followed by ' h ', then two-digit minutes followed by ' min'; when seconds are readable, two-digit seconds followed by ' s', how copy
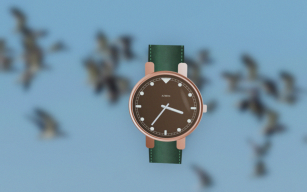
3 h 36 min
